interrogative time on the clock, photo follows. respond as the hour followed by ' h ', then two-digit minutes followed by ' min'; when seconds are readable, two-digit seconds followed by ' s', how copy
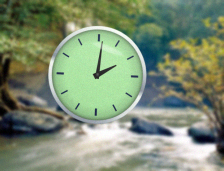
2 h 01 min
